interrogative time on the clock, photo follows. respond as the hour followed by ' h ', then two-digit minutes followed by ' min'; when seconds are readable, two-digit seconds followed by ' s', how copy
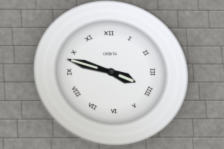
3 h 48 min
